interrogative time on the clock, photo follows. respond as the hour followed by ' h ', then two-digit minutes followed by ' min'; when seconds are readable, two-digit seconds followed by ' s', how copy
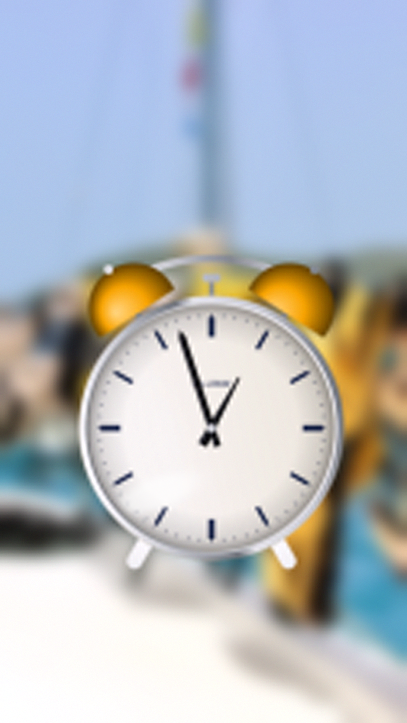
12 h 57 min
